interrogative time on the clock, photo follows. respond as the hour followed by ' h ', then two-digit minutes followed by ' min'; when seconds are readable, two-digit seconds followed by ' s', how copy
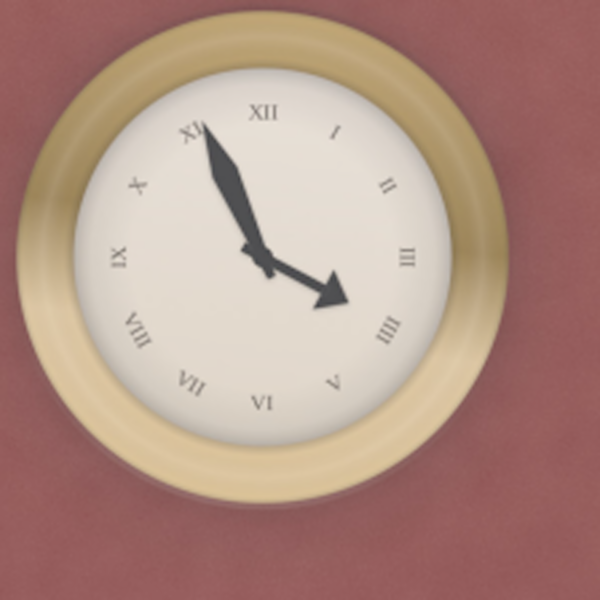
3 h 56 min
